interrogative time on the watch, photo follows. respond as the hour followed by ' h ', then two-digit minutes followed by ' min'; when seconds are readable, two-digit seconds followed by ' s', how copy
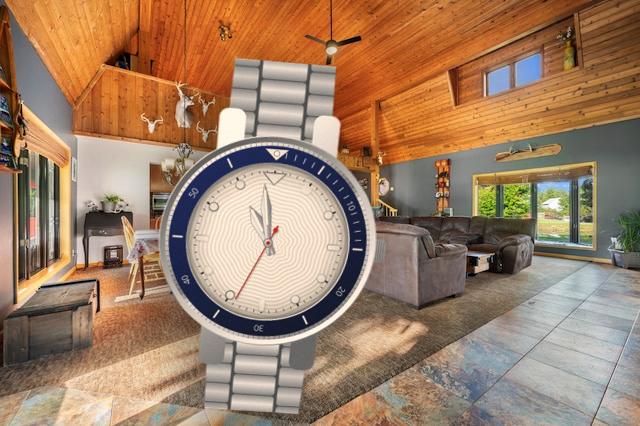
10 h 58 min 34 s
